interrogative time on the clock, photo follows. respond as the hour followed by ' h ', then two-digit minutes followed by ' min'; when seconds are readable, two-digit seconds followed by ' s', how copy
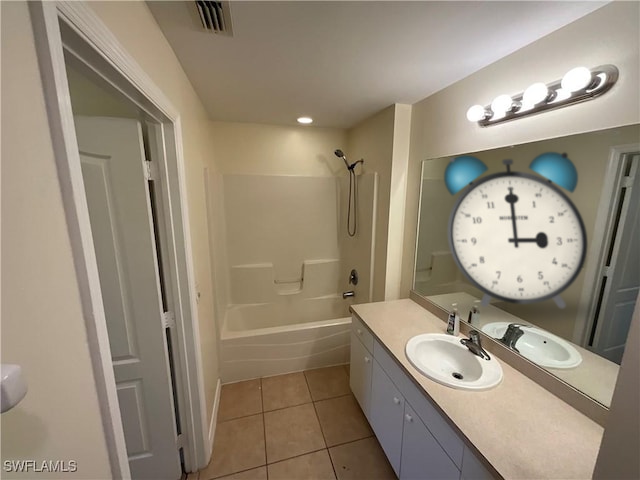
3 h 00 min
